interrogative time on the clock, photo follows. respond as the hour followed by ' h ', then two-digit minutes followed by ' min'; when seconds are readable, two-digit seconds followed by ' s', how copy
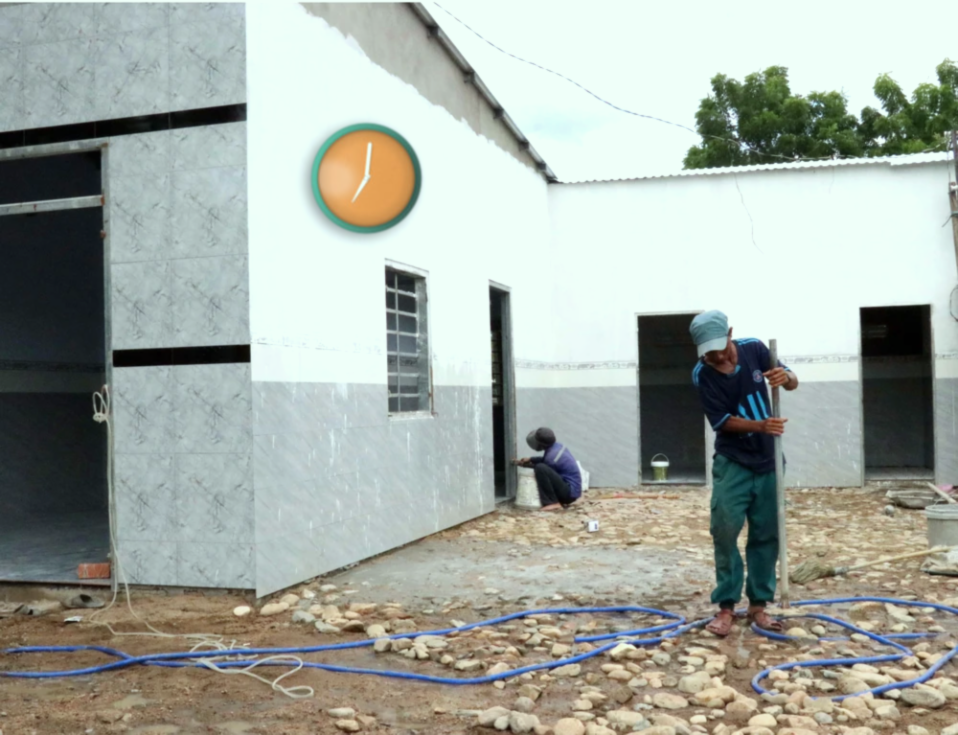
7 h 01 min
